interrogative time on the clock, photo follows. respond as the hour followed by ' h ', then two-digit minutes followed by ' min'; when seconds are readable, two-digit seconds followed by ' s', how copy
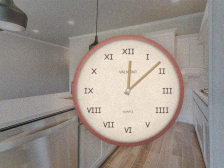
12 h 08 min
